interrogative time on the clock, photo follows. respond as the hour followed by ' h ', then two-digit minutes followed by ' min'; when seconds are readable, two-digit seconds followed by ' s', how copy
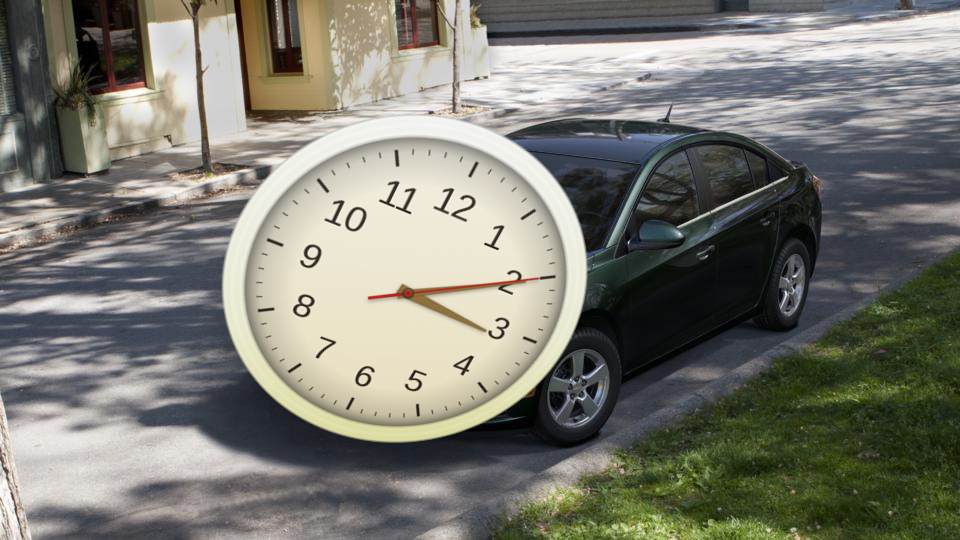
3 h 10 min 10 s
